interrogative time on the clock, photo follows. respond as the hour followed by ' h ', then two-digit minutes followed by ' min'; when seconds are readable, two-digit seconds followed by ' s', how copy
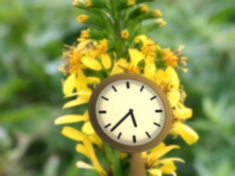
5 h 38 min
